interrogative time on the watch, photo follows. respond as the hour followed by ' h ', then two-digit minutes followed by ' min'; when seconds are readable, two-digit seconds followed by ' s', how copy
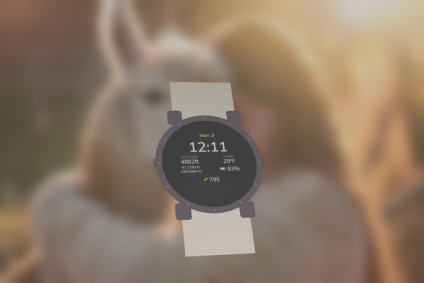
12 h 11 min
